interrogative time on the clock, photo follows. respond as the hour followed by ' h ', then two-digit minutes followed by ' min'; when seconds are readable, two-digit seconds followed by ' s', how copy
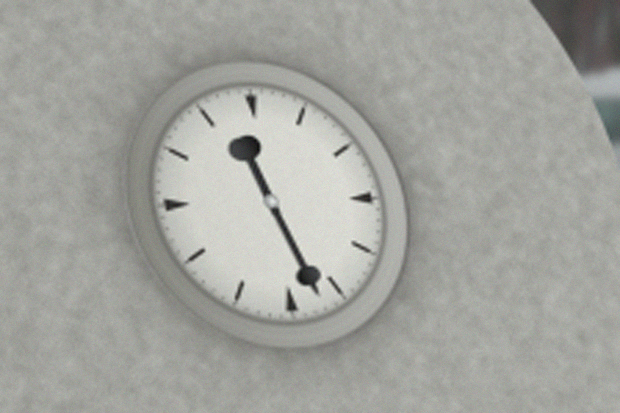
11 h 27 min
